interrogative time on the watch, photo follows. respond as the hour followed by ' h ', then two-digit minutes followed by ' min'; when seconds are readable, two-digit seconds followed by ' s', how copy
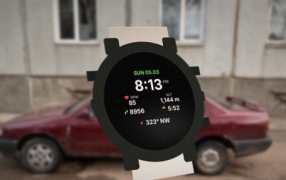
8 h 13 min
